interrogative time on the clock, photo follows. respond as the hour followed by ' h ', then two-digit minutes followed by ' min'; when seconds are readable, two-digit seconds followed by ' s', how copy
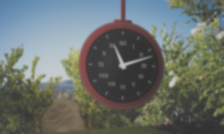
11 h 12 min
